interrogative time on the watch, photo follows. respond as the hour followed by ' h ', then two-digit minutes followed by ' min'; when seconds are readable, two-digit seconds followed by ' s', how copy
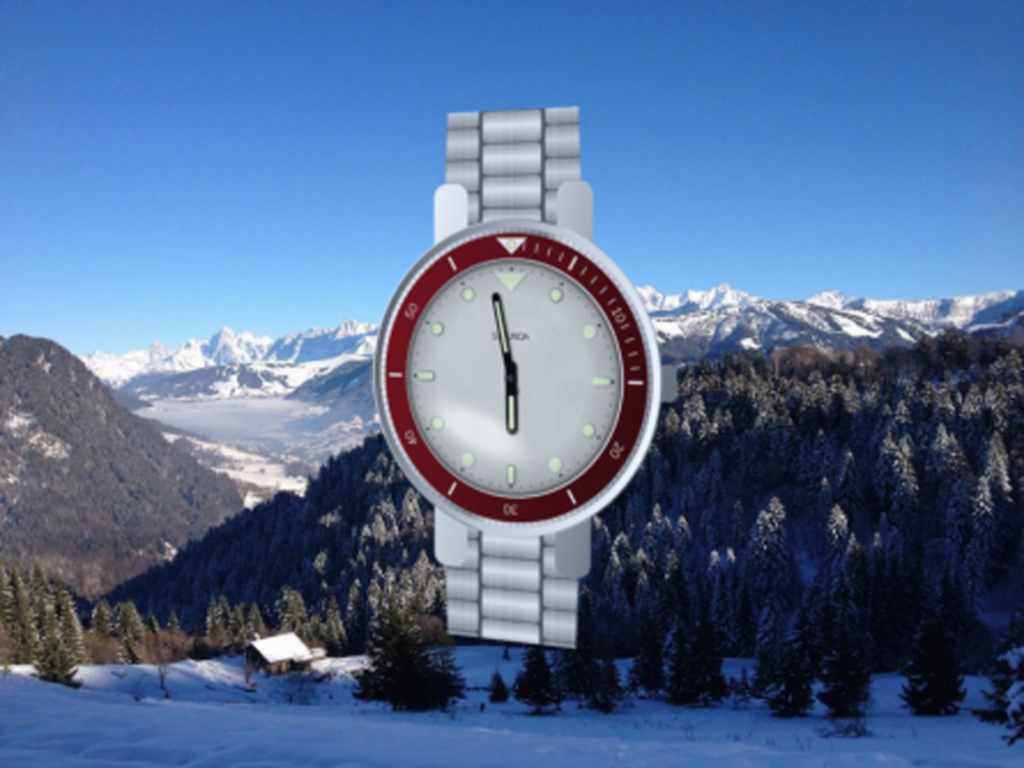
5 h 58 min
